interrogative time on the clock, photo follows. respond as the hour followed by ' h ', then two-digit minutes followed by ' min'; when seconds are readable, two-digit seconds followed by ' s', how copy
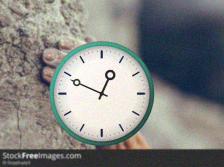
12 h 49 min
